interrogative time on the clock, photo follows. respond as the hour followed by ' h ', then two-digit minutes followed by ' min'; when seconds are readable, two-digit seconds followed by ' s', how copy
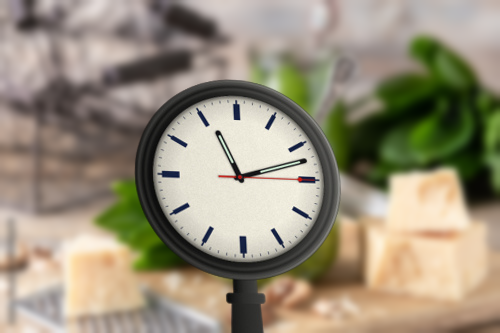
11 h 12 min 15 s
